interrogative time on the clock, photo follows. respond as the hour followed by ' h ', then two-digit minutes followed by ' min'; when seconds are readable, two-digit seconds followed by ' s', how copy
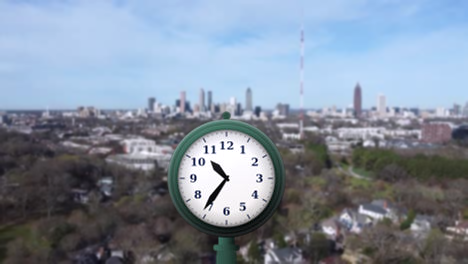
10 h 36 min
